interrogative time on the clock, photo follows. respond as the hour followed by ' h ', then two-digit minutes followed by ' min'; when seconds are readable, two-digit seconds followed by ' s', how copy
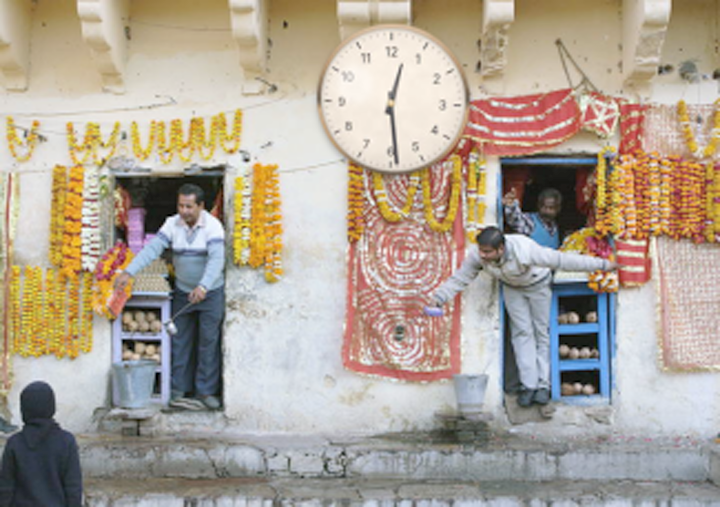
12 h 29 min
